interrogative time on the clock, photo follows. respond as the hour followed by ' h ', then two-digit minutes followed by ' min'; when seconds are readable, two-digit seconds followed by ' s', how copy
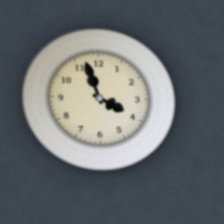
3 h 57 min
